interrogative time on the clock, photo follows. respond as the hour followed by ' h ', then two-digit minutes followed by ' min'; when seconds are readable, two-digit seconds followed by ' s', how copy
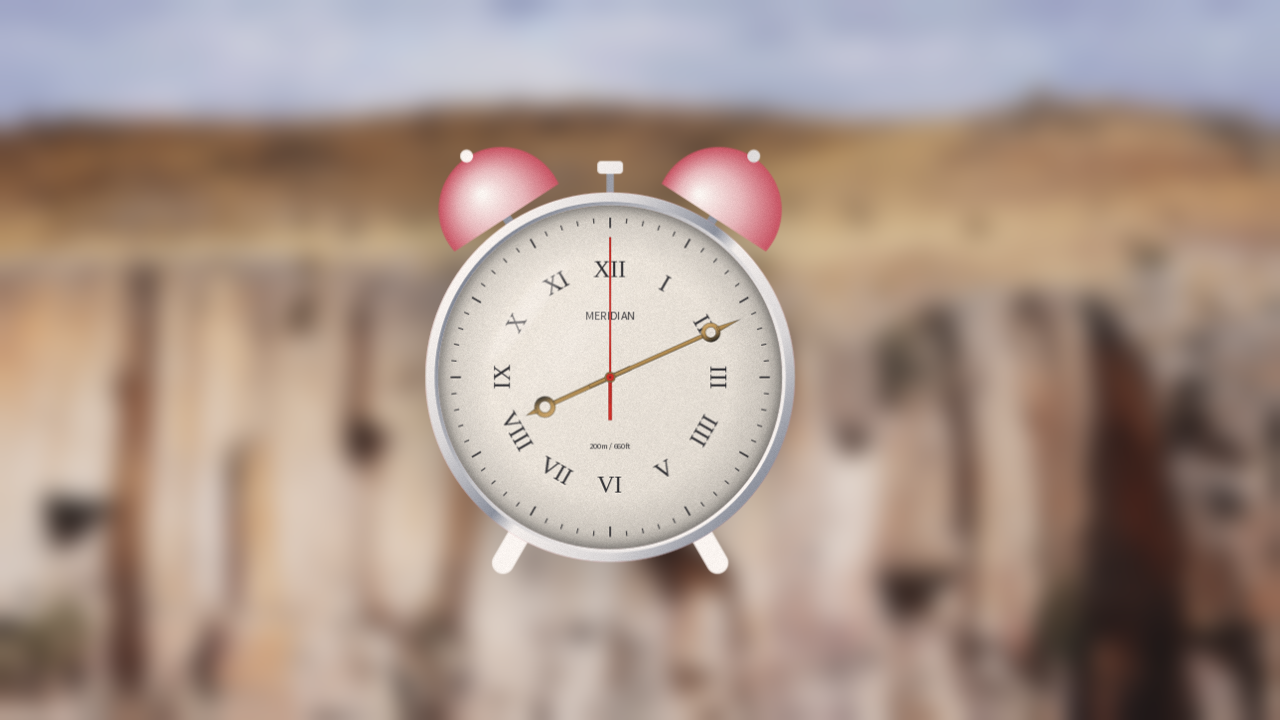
8 h 11 min 00 s
